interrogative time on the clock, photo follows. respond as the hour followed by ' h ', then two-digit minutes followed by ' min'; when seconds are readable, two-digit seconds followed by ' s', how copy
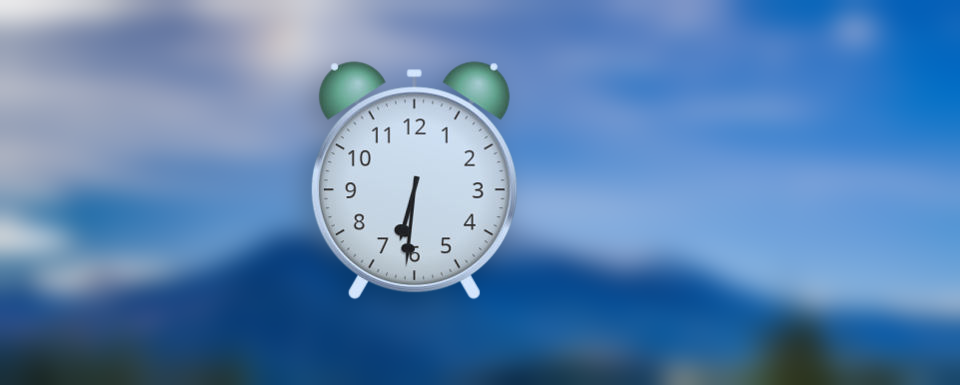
6 h 31 min
